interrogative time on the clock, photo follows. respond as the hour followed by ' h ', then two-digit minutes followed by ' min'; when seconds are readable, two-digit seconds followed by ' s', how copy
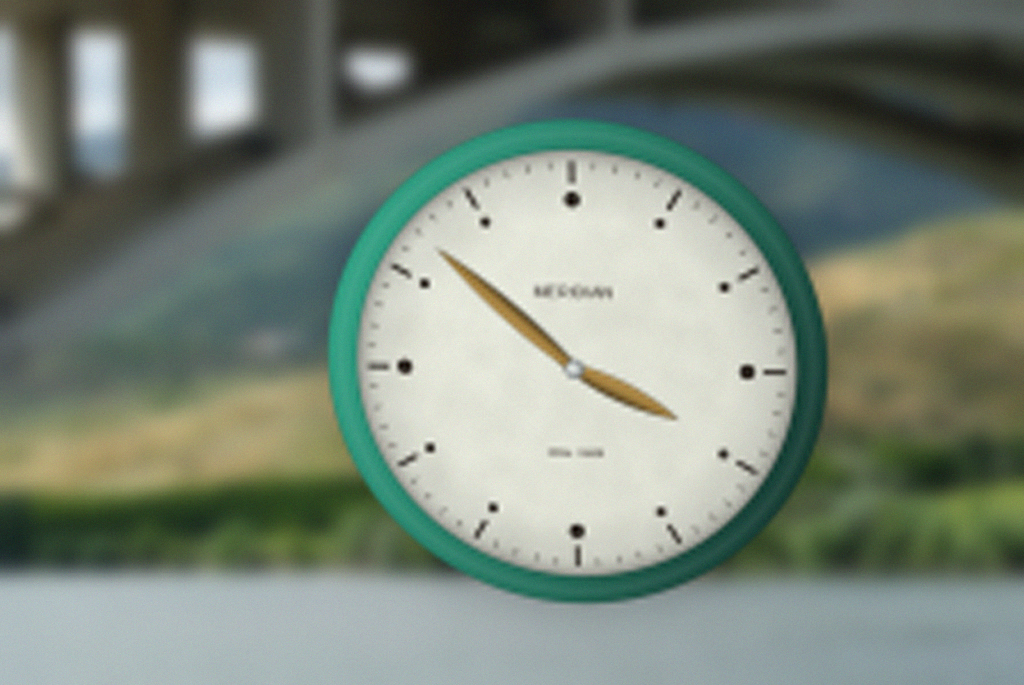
3 h 52 min
